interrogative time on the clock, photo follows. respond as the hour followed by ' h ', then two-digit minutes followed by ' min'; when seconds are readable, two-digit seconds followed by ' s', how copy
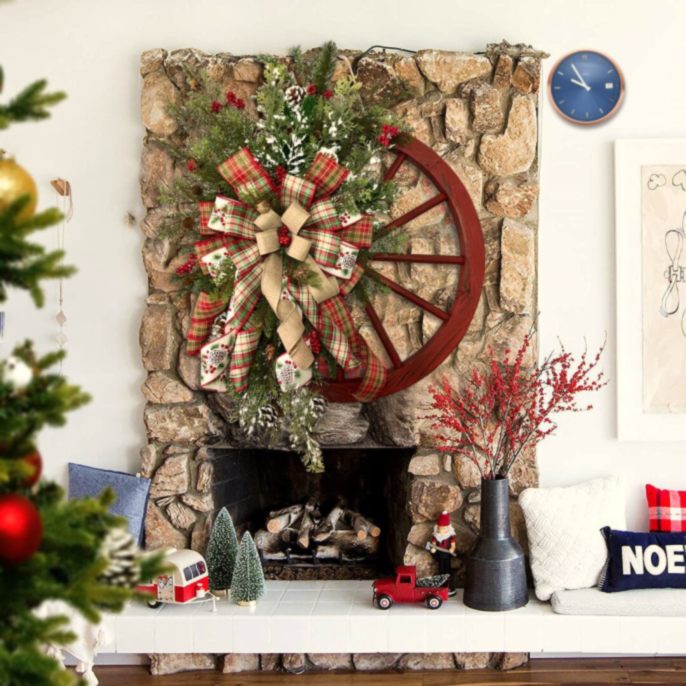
9 h 55 min
